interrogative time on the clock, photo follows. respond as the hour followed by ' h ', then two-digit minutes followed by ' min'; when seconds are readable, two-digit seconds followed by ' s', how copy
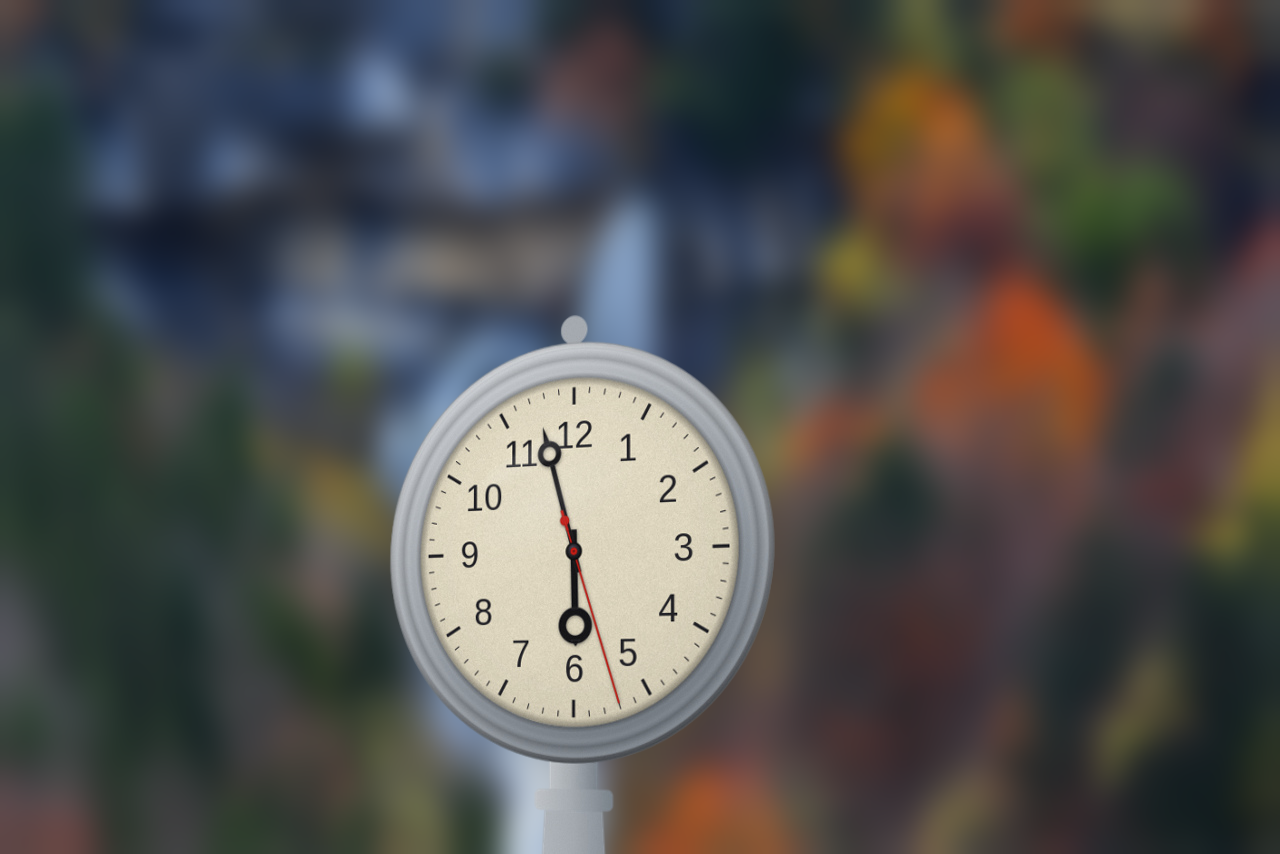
5 h 57 min 27 s
